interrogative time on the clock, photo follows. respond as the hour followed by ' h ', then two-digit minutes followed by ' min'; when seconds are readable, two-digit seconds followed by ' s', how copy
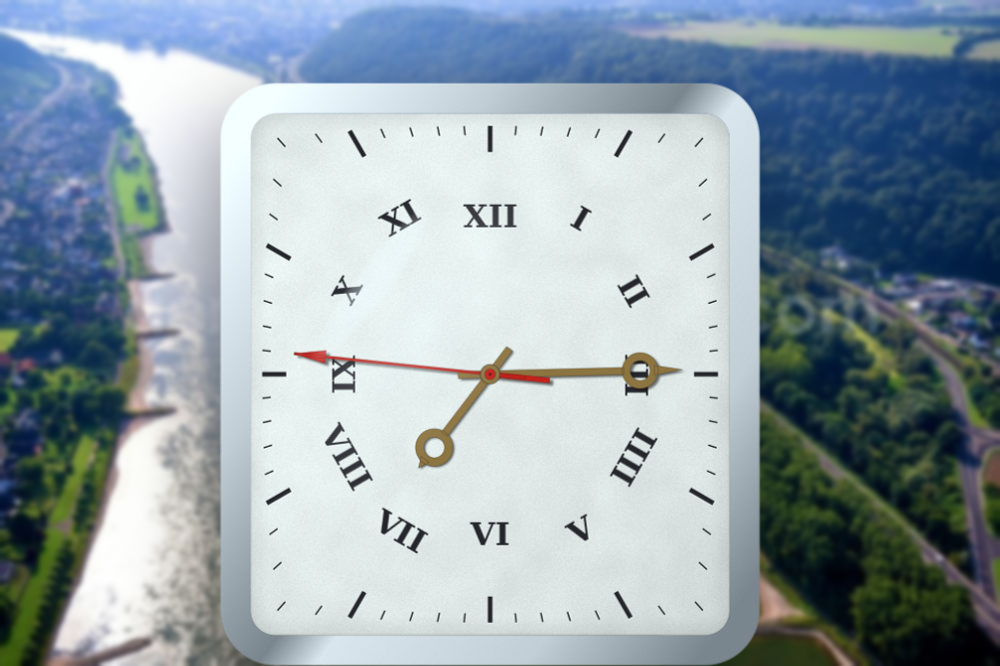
7 h 14 min 46 s
